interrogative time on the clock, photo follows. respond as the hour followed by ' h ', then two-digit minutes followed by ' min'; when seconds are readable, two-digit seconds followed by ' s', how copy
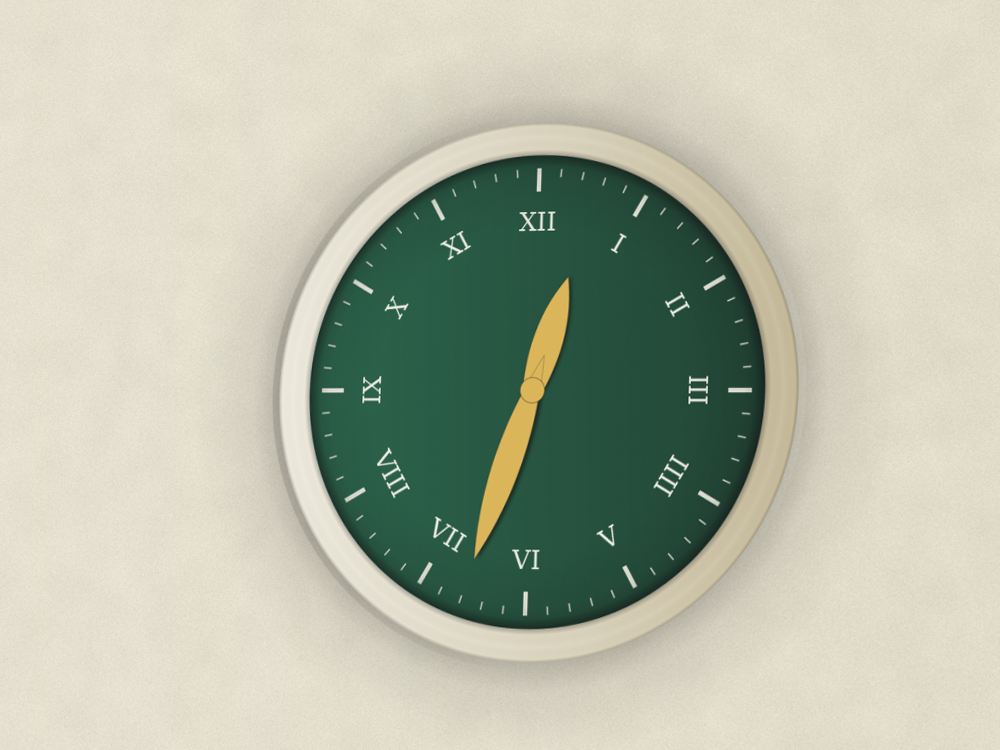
12 h 33 min
